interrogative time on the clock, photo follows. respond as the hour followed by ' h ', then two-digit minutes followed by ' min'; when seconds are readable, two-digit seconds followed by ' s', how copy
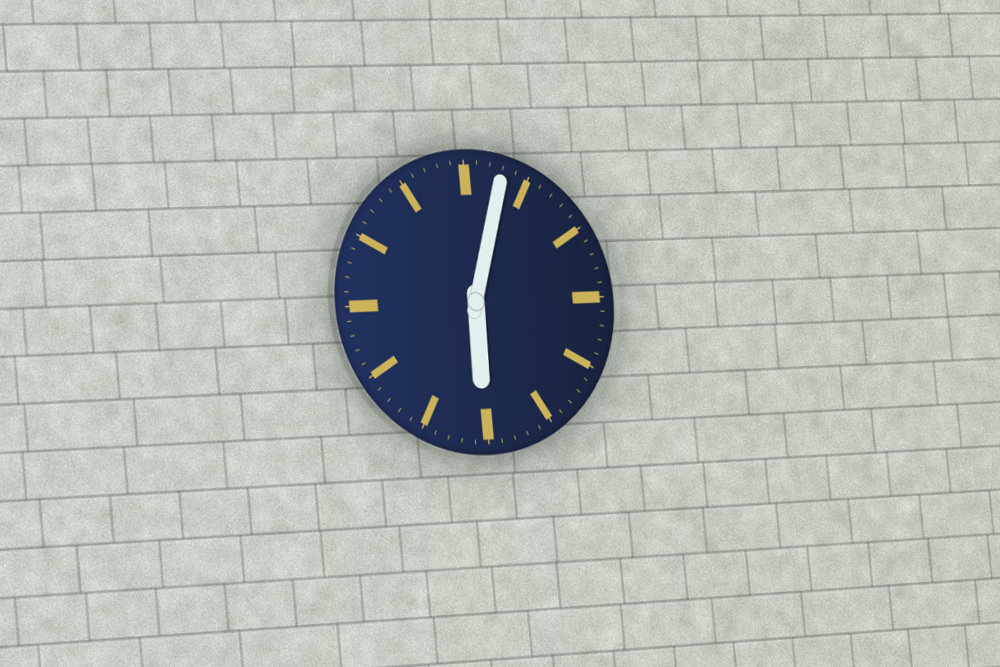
6 h 03 min
